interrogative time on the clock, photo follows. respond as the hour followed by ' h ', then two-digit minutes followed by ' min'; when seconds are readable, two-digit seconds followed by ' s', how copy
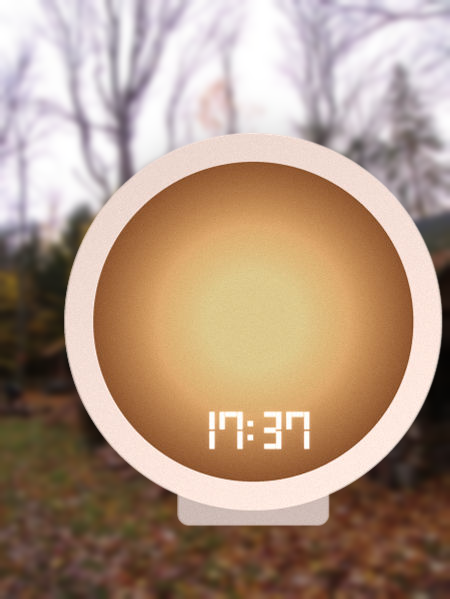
17 h 37 min
